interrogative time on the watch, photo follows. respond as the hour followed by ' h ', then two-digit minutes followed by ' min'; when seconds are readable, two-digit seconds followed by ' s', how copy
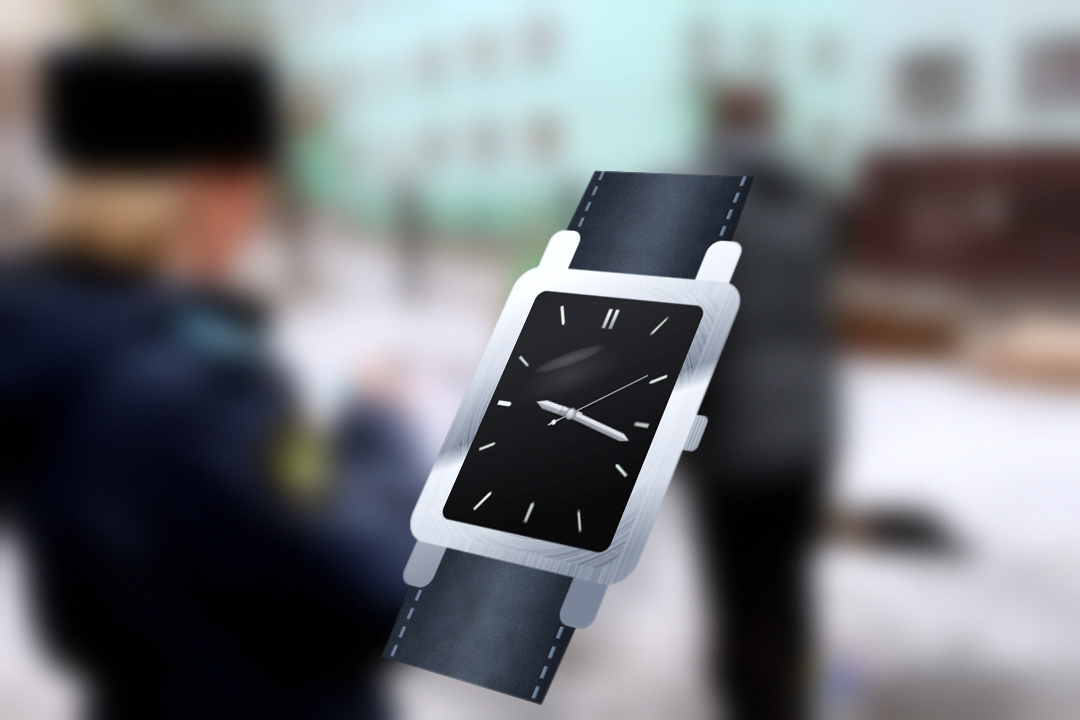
9 h 17 min 09 s
